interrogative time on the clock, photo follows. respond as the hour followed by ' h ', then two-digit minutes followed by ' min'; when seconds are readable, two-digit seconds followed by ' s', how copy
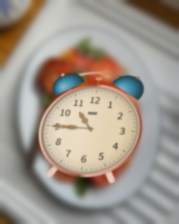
10 h 45 min
